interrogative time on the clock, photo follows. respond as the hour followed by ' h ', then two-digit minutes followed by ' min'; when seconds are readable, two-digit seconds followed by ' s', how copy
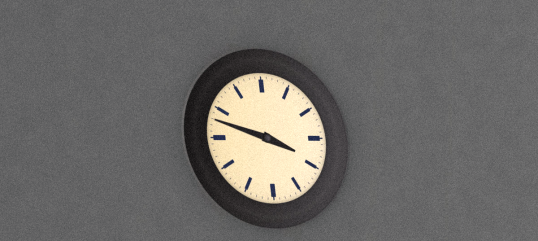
3 h 48 min
